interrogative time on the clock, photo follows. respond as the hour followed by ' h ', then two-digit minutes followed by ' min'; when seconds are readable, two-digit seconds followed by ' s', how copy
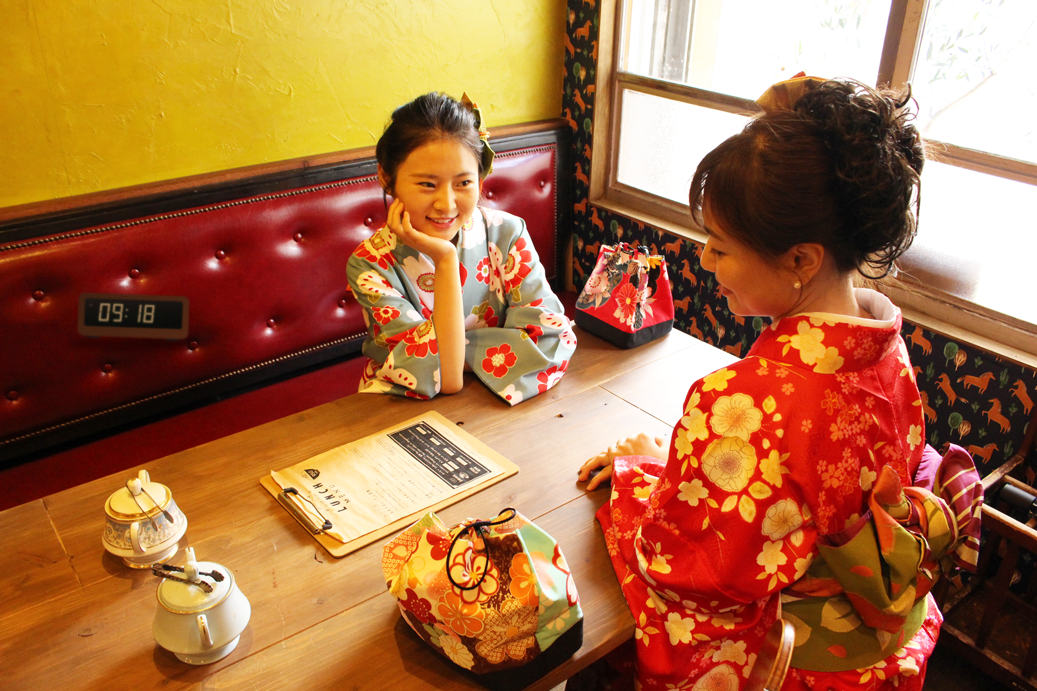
9 h 18 min
